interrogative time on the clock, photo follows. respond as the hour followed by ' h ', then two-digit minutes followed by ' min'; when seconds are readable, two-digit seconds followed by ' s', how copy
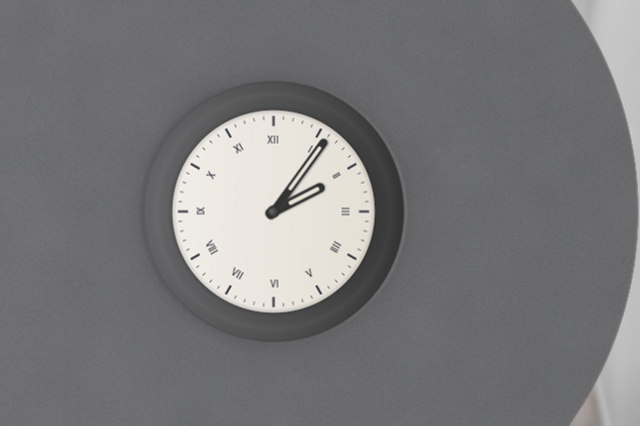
2 h 06 min
